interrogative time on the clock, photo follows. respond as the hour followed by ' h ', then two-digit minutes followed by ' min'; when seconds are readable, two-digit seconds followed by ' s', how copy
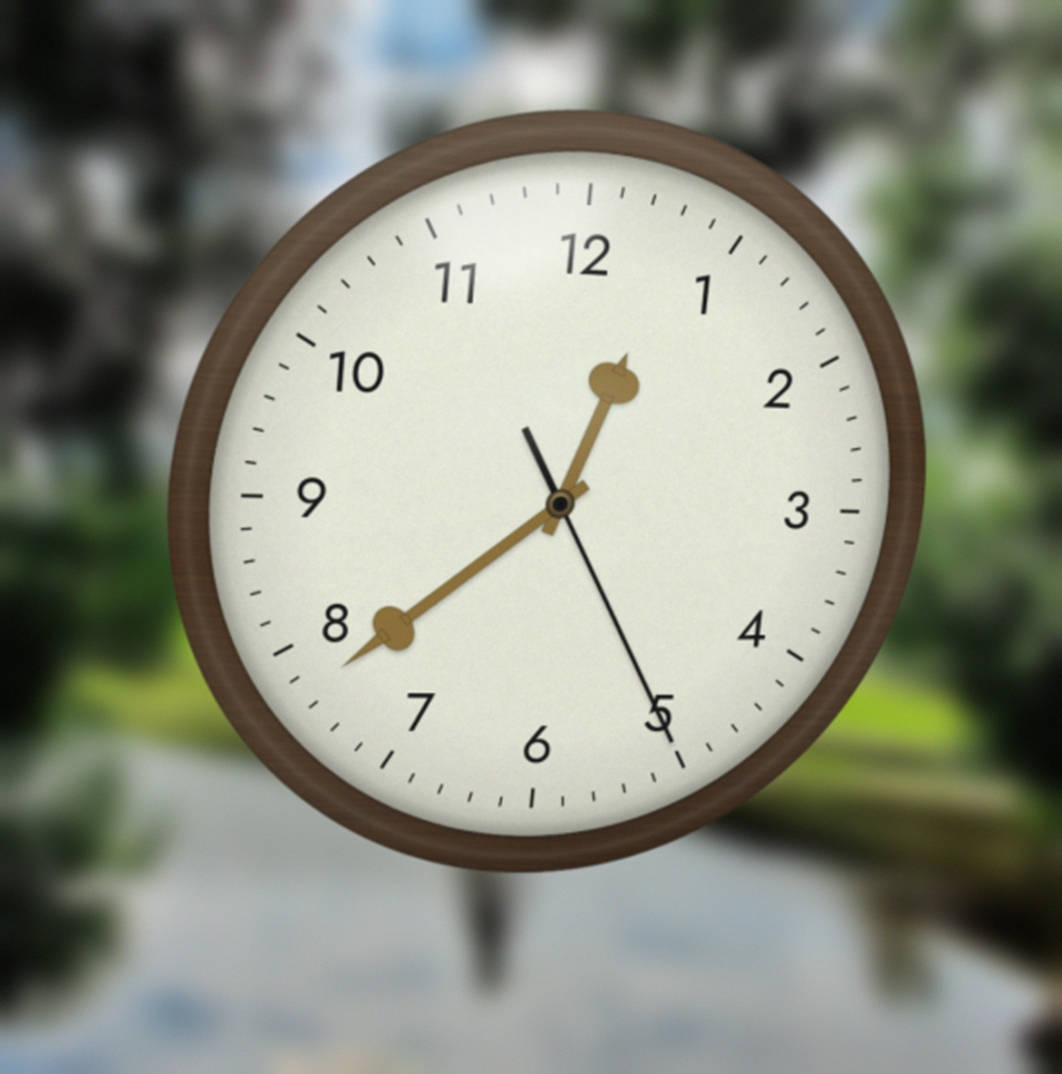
12 h 38 min 25 s
